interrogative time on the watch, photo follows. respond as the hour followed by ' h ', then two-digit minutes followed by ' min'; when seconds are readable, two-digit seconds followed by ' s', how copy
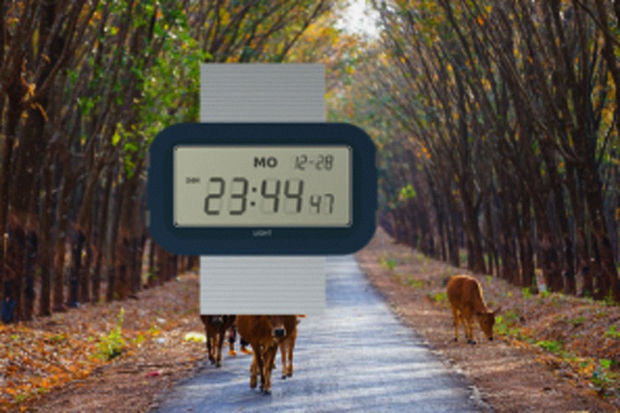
23 h 44 min 47 s
